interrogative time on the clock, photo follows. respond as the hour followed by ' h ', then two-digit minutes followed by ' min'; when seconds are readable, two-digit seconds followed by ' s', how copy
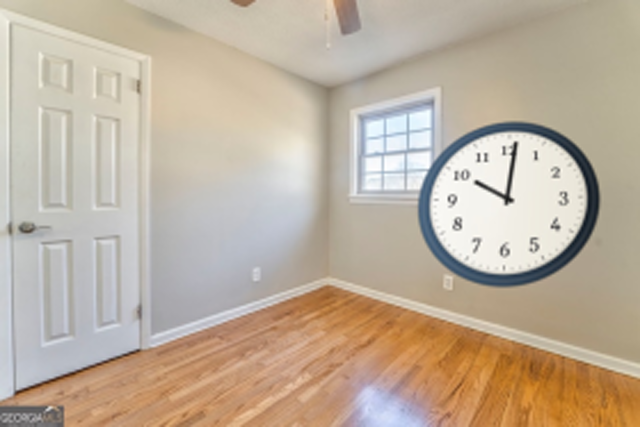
10 h 01 min
